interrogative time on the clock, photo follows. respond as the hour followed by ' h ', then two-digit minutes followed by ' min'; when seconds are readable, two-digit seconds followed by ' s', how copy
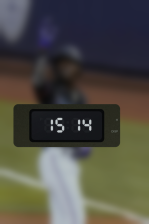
15 h 14 min
